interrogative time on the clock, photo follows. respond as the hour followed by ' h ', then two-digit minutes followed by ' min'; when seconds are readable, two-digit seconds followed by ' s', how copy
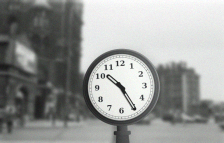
10 h 25 min
